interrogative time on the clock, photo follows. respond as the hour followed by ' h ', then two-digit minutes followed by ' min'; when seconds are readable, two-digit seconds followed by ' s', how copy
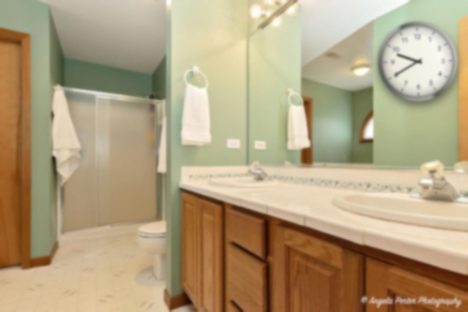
9 h 40 min
